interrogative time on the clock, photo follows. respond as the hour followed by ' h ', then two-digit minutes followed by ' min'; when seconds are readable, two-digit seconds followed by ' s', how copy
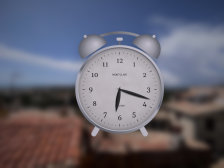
6 h 18 min
